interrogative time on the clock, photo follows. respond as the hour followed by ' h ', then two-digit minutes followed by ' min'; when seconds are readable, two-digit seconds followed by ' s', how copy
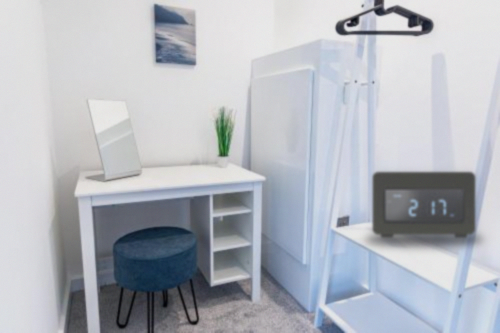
2 h 17 min
